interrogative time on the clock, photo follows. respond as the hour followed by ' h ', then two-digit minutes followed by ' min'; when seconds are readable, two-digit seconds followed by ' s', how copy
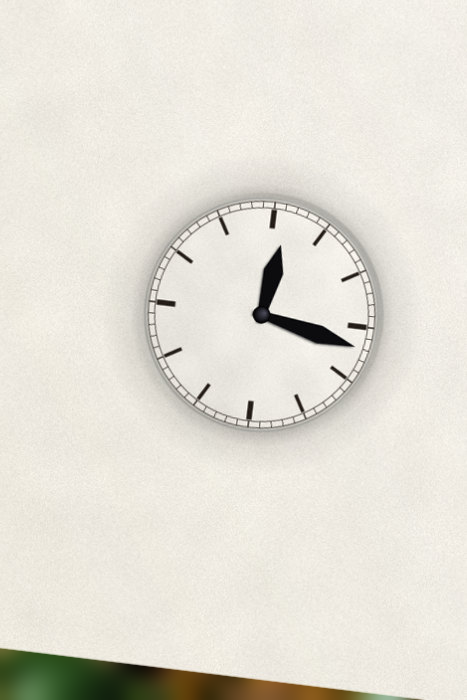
12 h 17 min
